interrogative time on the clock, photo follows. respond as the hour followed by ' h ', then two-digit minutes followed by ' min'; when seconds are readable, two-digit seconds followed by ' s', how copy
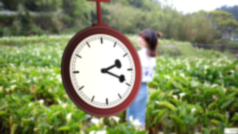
2 h 19 min
